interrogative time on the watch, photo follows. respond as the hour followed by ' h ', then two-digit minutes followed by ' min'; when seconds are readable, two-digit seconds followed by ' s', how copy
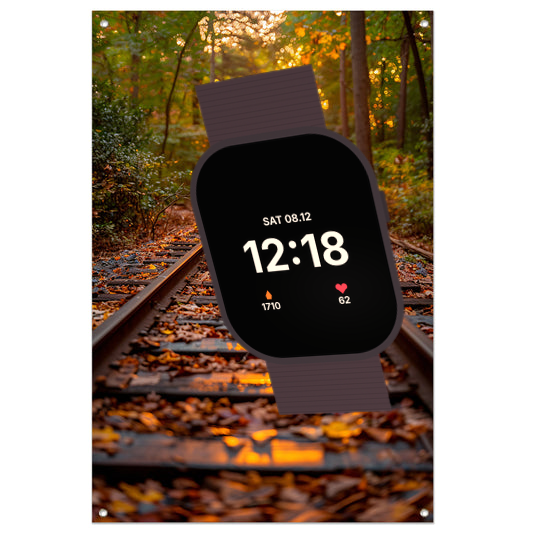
12 h 18 min
